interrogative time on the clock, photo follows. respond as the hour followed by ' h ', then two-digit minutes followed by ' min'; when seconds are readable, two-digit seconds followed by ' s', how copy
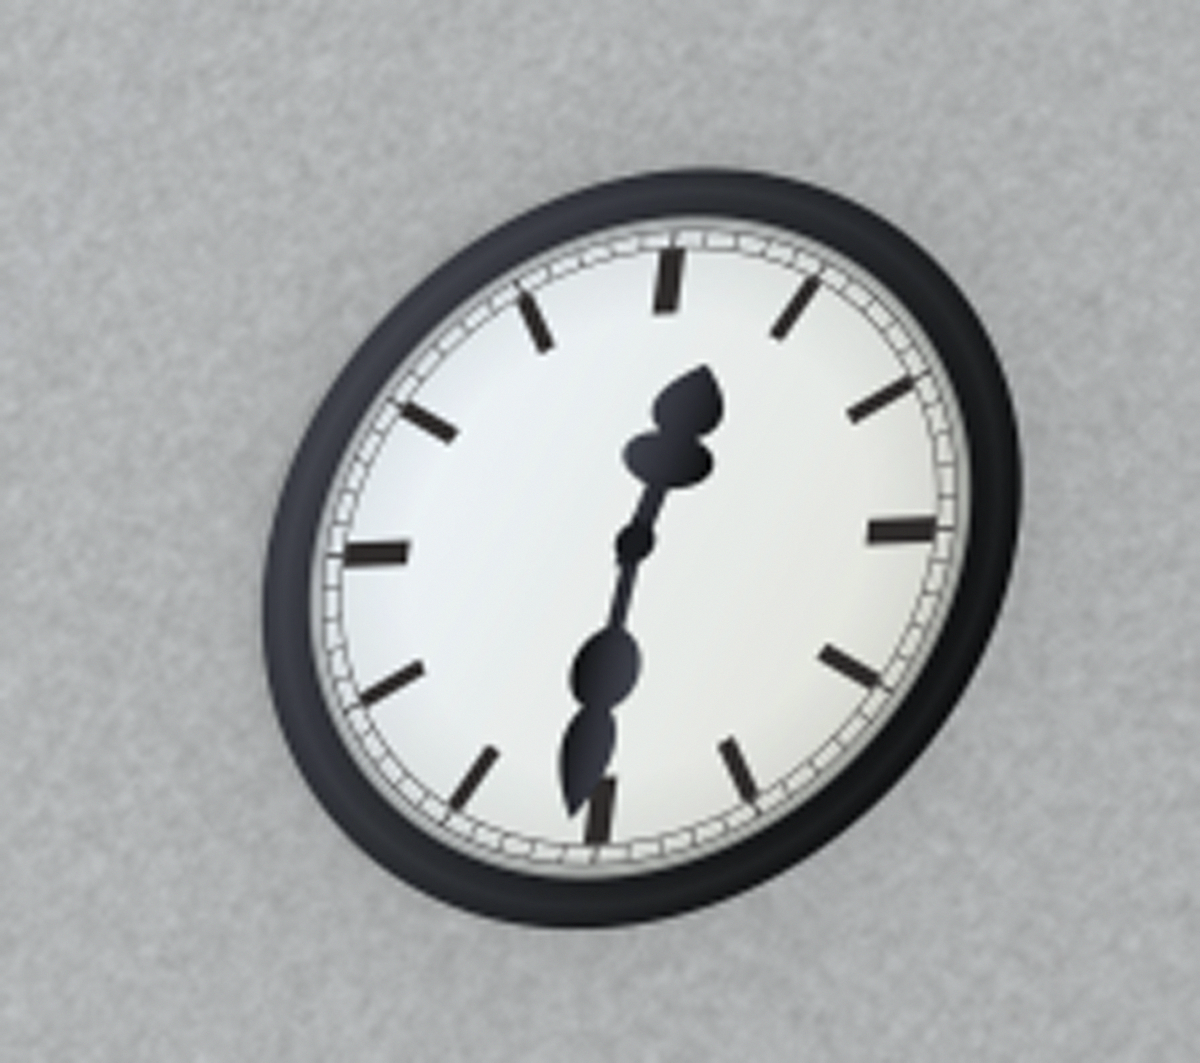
12 h 31 min
